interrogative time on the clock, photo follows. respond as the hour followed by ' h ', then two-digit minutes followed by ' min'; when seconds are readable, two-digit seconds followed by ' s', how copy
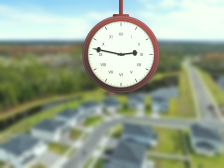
2 h 47 min
